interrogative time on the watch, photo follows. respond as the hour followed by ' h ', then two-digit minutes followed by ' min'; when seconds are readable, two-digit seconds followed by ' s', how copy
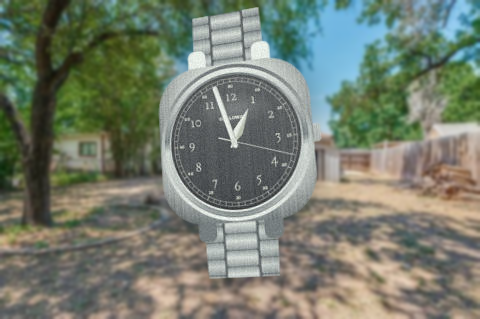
12 h 57 min 18 s
